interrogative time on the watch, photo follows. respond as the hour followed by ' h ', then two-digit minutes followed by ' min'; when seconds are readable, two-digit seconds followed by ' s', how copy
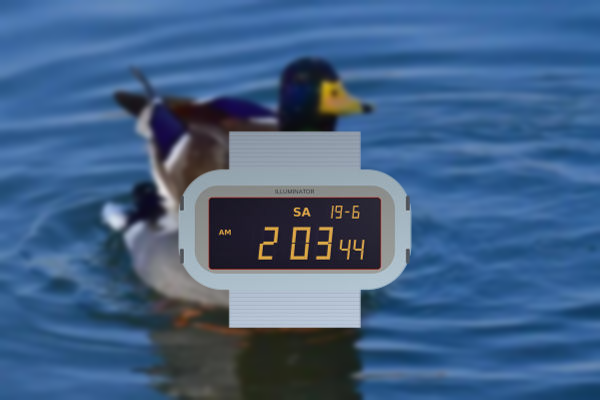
2 h 03 min 44 s
